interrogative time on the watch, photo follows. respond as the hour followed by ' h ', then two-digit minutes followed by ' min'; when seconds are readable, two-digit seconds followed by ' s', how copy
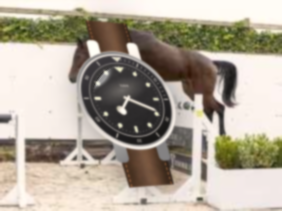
7 h 19 min
